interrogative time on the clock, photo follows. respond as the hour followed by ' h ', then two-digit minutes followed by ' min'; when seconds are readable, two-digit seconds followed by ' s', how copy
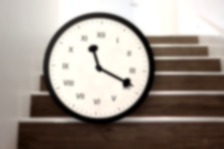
11 h 19 min
